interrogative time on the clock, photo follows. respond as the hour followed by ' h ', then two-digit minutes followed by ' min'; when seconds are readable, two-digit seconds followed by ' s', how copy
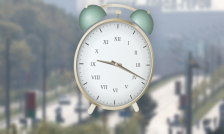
9 h 19 min
